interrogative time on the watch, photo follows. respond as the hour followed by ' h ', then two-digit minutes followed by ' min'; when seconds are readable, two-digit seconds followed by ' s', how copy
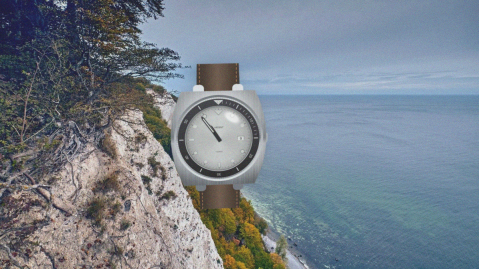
10 h 54 min
